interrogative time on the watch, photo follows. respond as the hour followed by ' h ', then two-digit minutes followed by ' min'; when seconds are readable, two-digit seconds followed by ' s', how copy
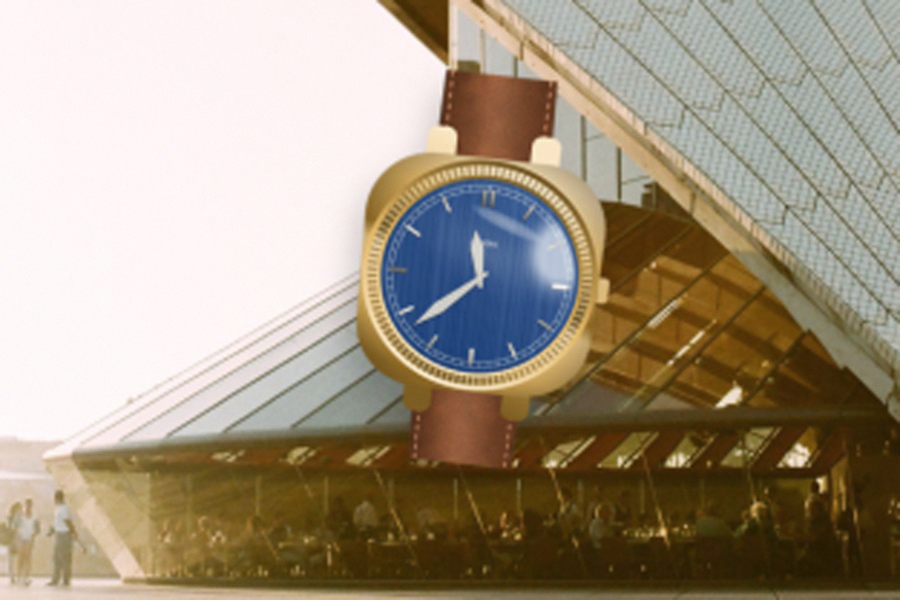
11 h 38 min
